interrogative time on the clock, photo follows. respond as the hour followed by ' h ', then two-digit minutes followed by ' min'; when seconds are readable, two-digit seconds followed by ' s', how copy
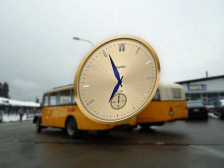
6 h 56 min
